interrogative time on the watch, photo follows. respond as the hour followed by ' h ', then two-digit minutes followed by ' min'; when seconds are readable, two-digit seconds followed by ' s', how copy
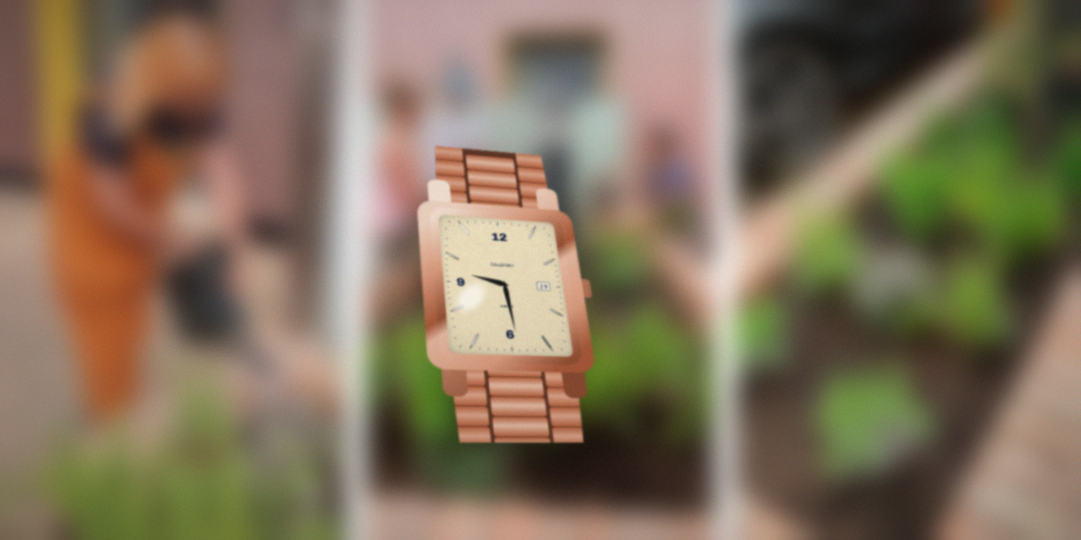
9 h 29 min
